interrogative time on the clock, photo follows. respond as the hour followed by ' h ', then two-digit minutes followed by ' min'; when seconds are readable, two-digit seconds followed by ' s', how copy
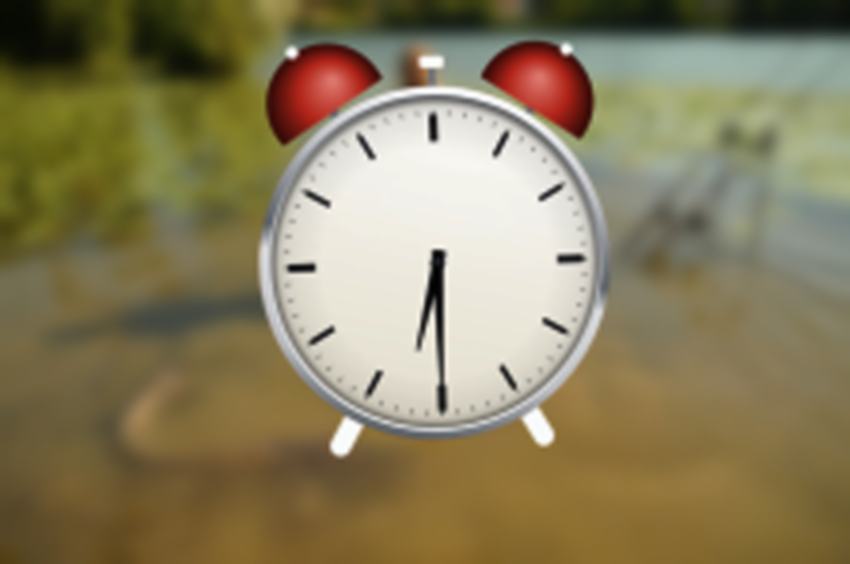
6 h 30 min
